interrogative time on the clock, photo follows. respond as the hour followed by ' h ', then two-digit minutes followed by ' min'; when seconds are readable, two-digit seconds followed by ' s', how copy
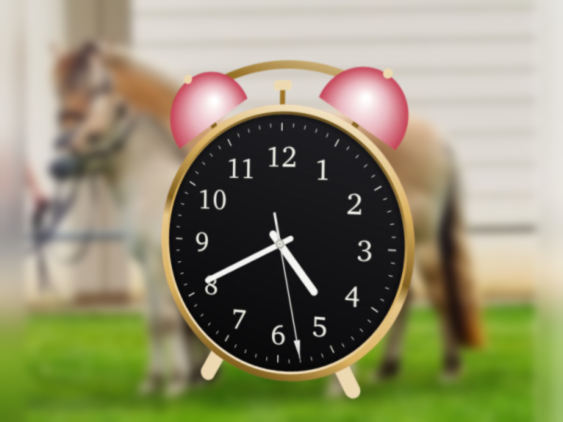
4 h 40 min 28 s
